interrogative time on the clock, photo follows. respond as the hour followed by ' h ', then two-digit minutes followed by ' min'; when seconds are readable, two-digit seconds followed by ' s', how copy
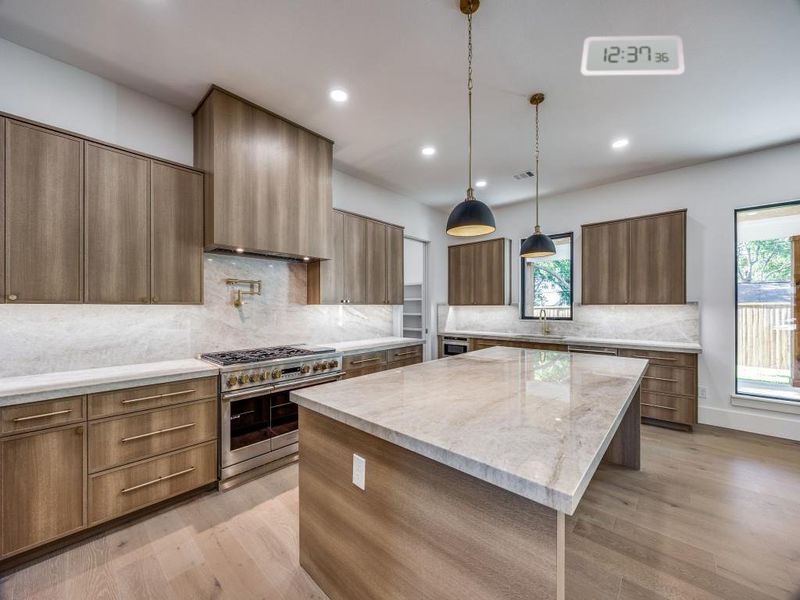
12 h 37 min 36 s
